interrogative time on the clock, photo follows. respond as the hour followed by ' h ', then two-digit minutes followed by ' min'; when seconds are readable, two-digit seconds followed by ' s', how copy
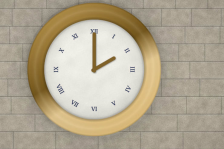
2 h 00 min
